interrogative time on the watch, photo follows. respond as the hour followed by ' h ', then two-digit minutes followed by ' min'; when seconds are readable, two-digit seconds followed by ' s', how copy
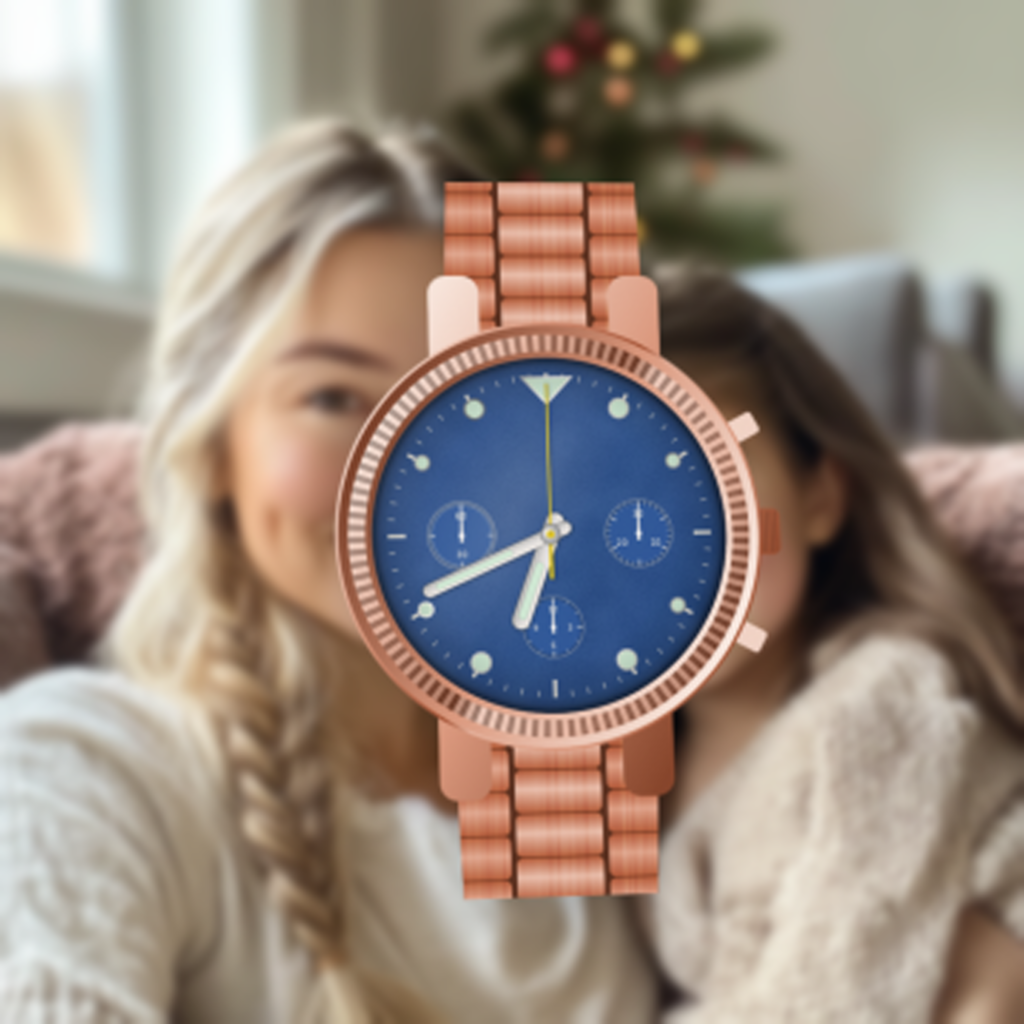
6 h 41 min
